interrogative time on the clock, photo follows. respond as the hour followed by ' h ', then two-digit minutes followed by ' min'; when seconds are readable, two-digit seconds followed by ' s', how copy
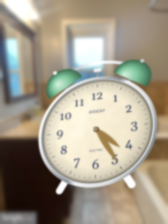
4 h 25 min
